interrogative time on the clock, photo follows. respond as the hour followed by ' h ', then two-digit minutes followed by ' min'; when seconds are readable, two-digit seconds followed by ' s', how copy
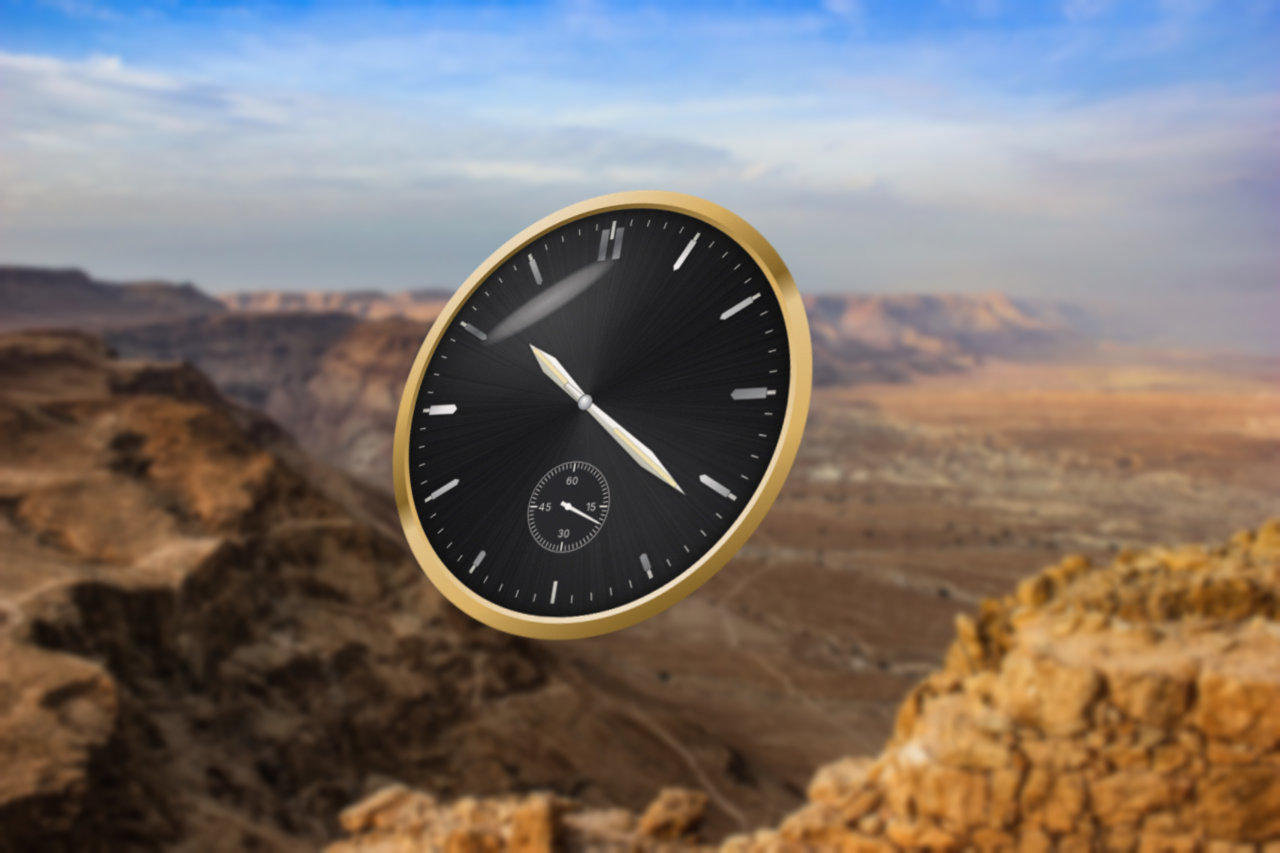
10 h 21 min 19 s
